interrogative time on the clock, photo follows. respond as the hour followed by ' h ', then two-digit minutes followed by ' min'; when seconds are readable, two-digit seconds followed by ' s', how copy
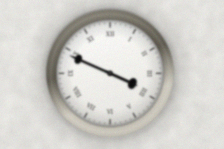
3 h 49 min
